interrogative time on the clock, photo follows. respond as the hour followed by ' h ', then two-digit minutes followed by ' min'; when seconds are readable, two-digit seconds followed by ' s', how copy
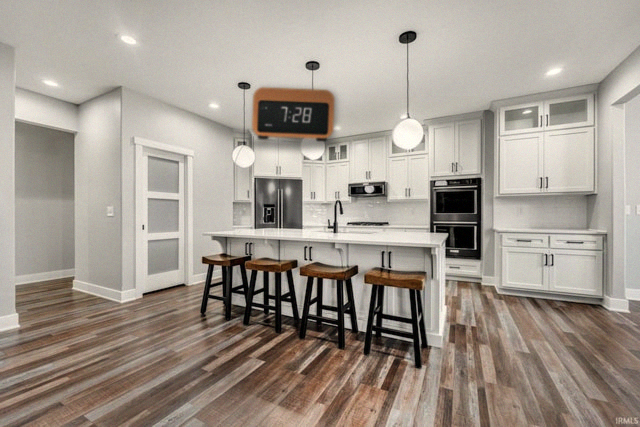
7 h 28 min
